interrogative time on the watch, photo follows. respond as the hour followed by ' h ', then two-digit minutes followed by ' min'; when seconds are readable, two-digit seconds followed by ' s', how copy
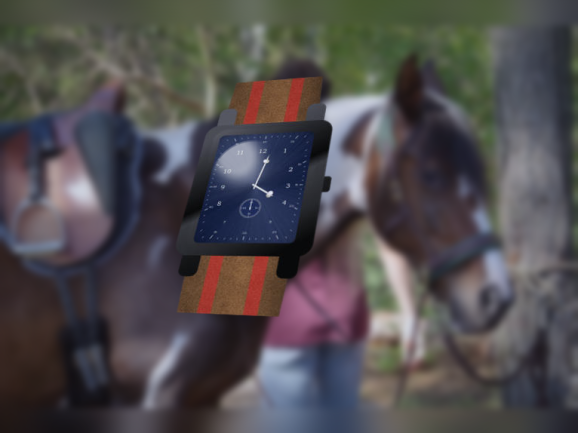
4 h 02 min
